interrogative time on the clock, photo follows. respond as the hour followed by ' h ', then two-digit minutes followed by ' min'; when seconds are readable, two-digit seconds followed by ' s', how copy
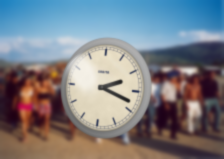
2 h 18 min
